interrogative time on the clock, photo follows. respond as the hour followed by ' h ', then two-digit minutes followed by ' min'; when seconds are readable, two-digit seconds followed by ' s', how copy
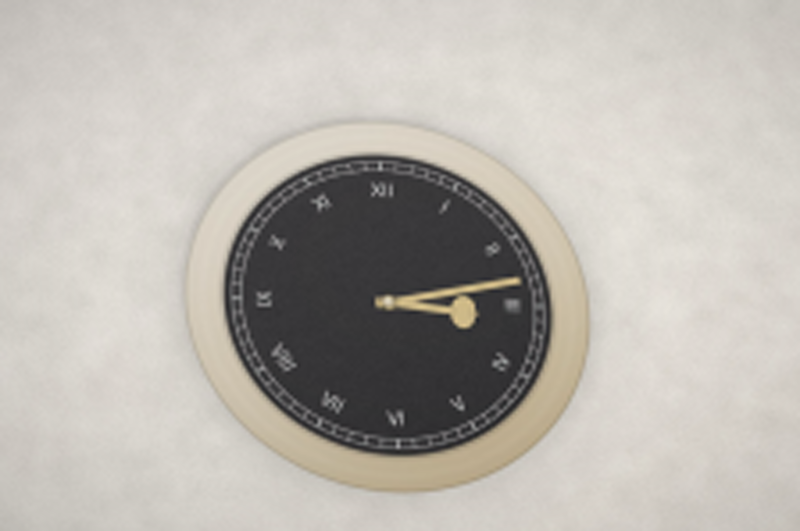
3 h 13 min
